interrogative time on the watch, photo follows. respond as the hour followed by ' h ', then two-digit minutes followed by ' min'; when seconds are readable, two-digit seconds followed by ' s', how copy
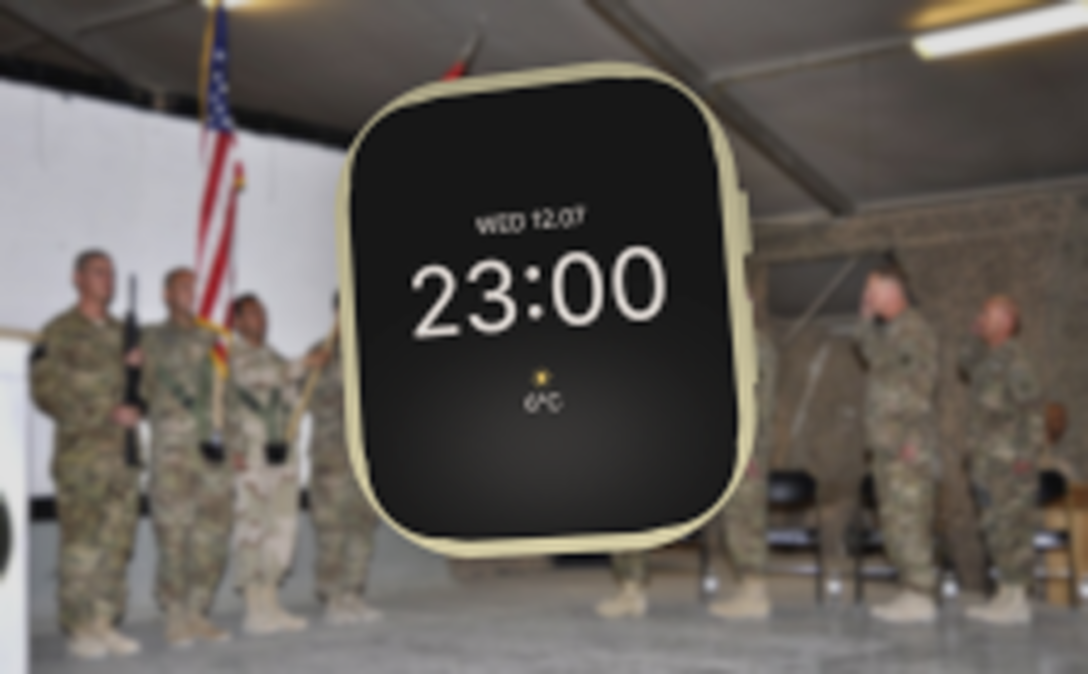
23 h 00 min
